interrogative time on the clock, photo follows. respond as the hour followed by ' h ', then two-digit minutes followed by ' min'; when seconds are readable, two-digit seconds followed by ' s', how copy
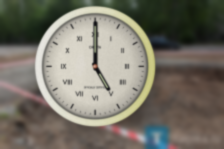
5 h 00 min
